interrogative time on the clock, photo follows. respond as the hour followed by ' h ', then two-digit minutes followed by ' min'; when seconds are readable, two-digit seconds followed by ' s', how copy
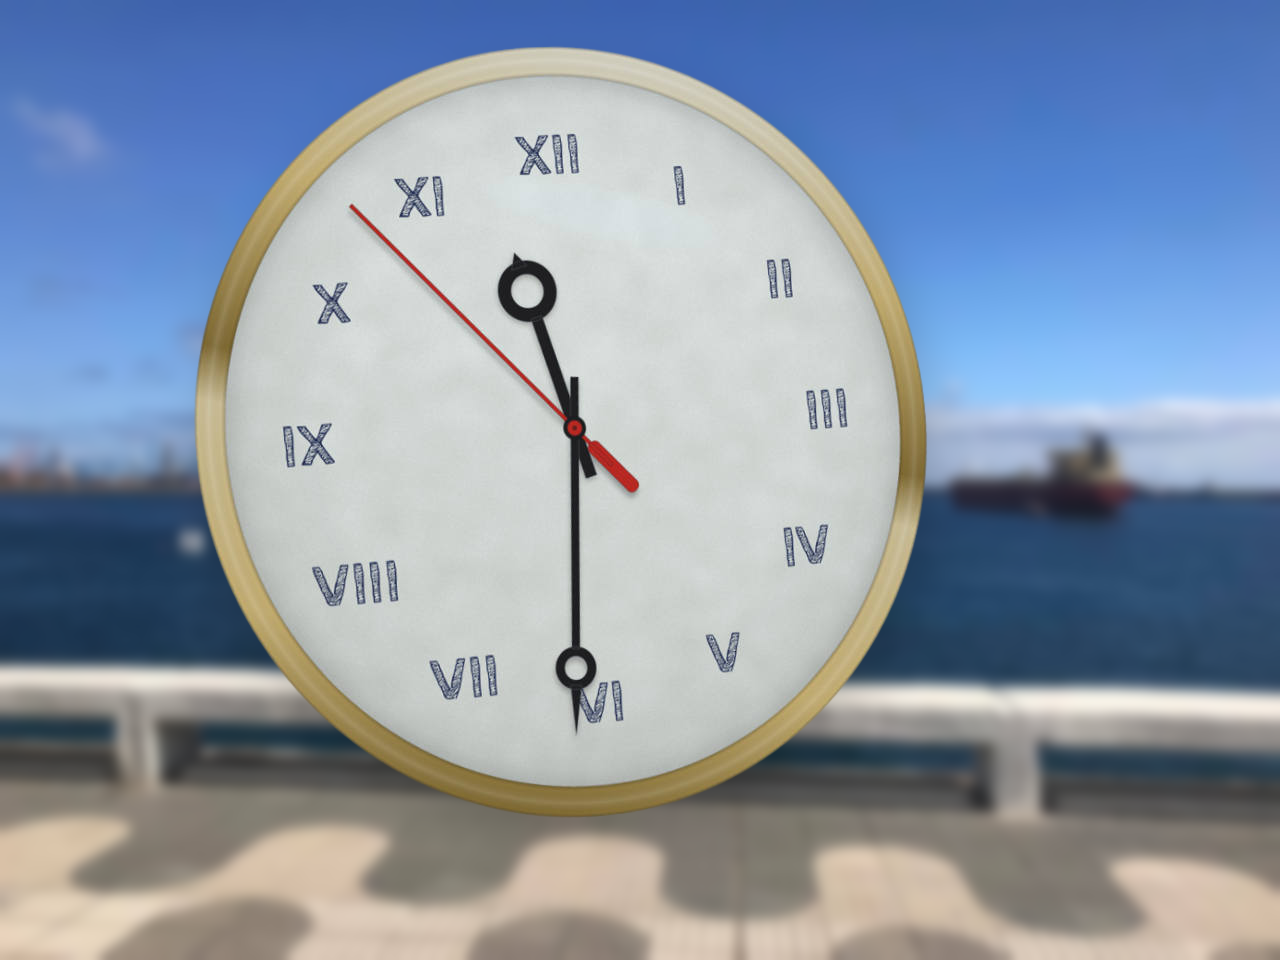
11 h 30 min 53 s
